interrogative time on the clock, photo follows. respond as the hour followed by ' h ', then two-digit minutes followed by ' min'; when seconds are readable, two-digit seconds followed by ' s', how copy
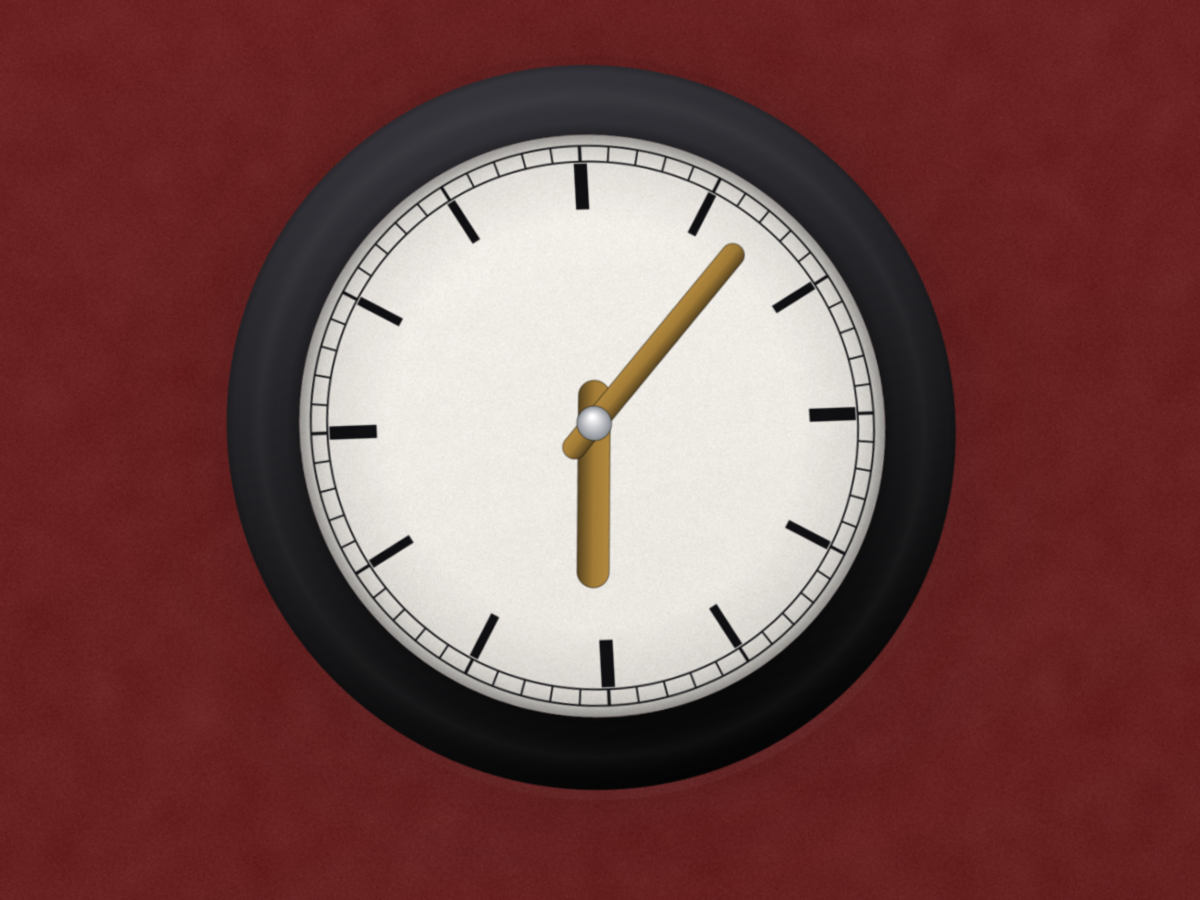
6 h 07 min
